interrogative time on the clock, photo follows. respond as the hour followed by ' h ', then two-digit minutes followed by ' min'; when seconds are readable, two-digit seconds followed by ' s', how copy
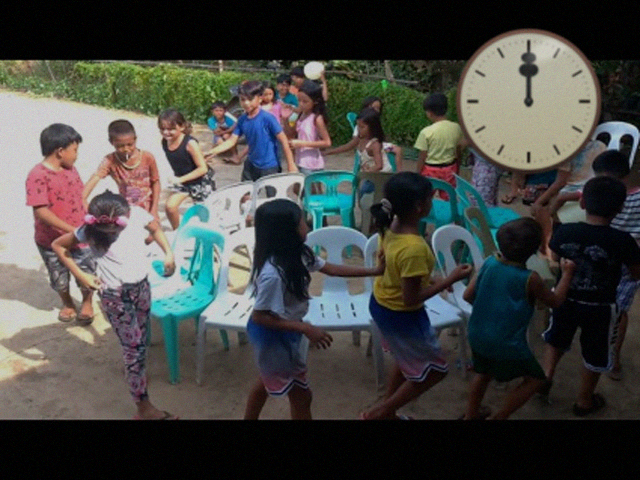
12 h 00 min
